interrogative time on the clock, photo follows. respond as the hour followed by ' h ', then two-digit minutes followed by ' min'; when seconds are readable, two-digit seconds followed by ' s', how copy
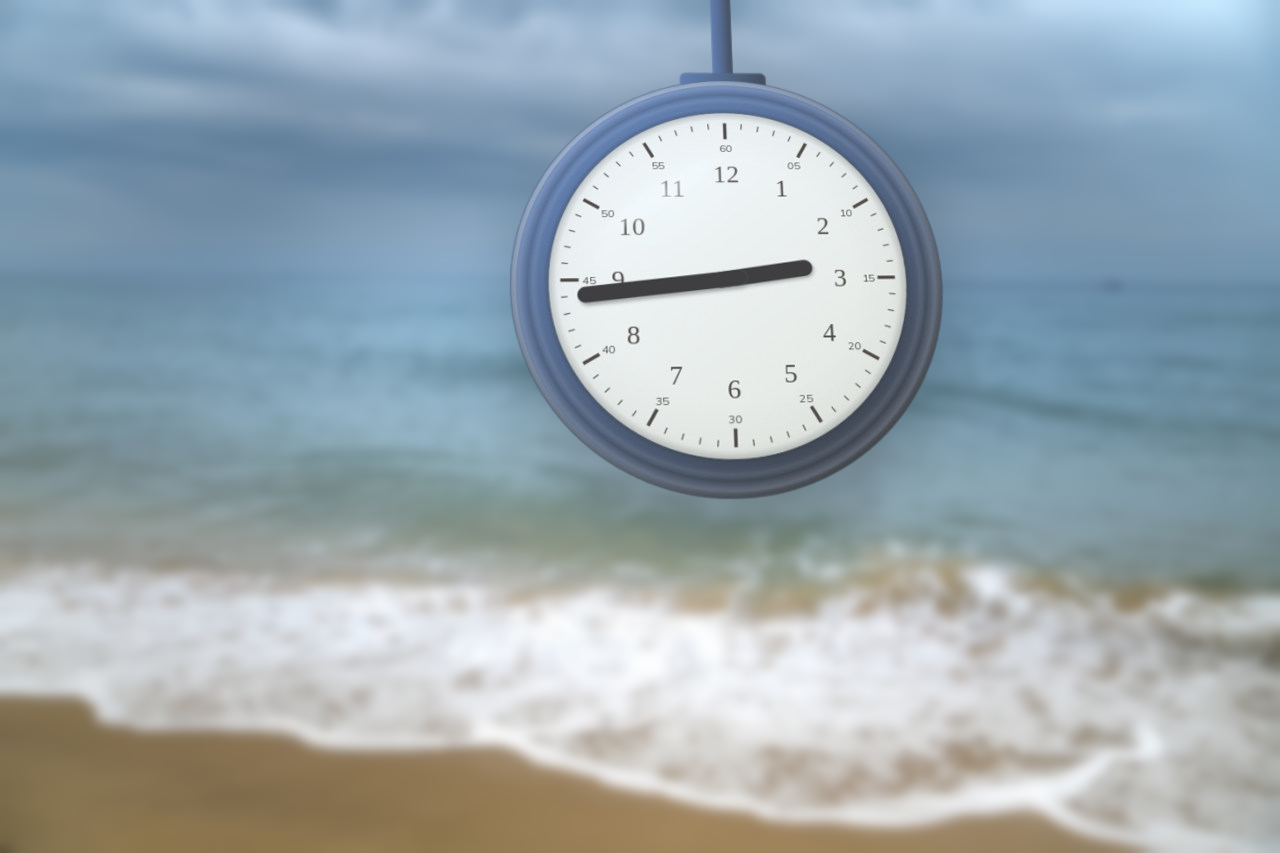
2 h 44 min
